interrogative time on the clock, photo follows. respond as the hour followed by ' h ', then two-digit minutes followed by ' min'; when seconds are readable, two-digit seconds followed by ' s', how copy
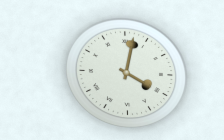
4 h 02 min
